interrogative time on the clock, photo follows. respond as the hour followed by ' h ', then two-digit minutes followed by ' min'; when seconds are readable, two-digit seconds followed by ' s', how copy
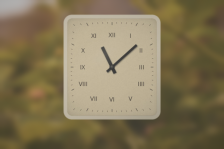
11 h 08 min
